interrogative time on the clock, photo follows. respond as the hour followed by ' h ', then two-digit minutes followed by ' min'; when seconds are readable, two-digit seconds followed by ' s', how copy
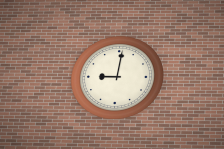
9 h 01 min
